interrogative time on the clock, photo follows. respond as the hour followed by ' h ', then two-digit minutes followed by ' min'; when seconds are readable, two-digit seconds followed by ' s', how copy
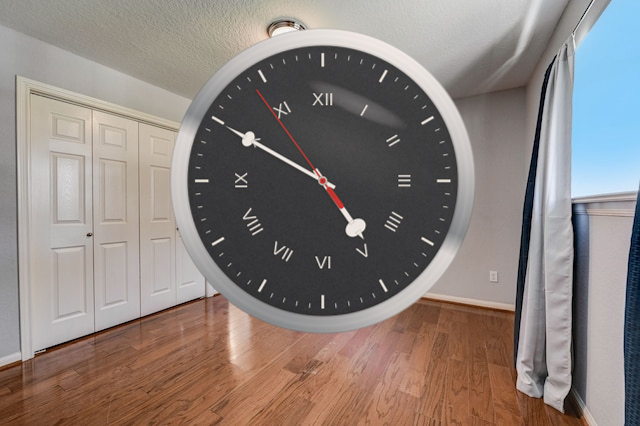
4 h 49 min 54 s
